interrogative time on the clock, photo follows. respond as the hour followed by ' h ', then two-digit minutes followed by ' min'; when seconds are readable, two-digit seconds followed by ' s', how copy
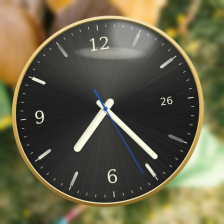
7 h 23 min 26 s
